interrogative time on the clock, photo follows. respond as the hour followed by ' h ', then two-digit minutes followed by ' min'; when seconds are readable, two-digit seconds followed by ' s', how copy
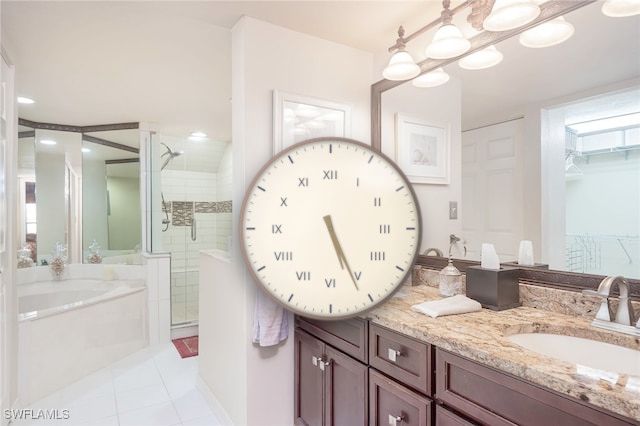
5 h 26 min
